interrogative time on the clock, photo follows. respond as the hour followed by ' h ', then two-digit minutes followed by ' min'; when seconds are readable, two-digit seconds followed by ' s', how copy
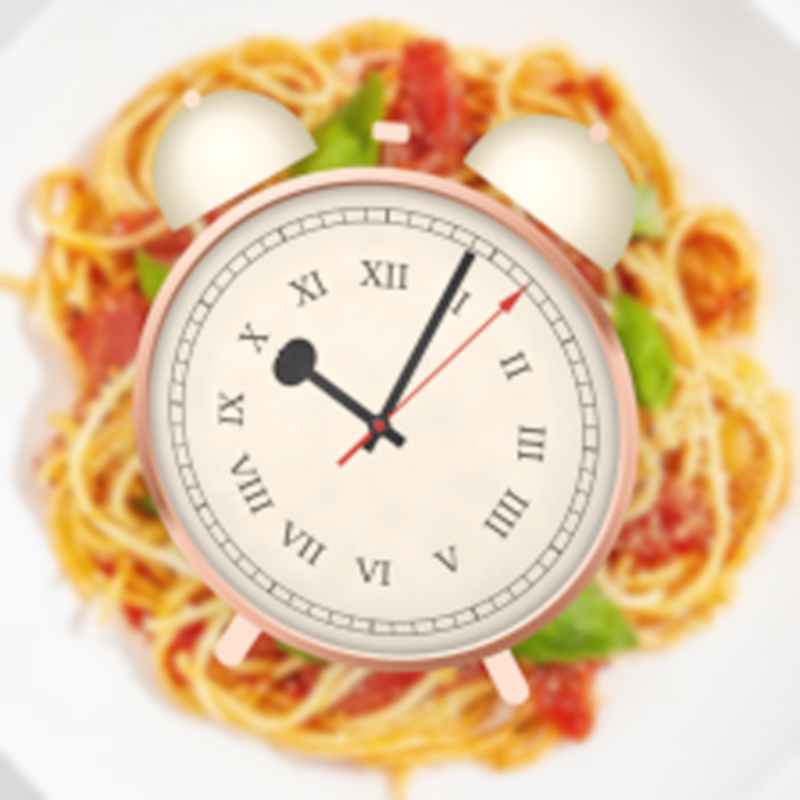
10 h 04 min 07 s
